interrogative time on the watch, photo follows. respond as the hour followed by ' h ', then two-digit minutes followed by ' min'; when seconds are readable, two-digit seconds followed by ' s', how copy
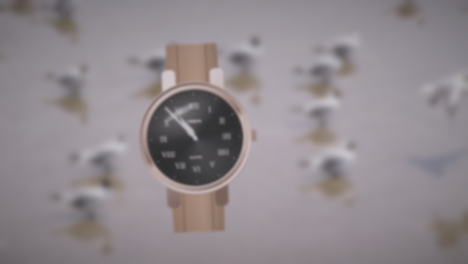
10 h 53 min
